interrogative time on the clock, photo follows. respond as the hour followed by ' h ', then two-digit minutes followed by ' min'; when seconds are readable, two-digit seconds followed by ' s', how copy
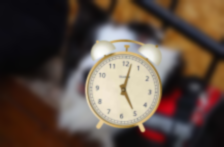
5 h 02 min
